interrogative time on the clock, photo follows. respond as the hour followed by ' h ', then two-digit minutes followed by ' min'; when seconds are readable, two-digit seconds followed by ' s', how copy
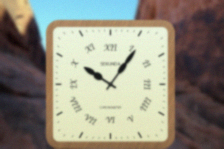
10 h 06 min
